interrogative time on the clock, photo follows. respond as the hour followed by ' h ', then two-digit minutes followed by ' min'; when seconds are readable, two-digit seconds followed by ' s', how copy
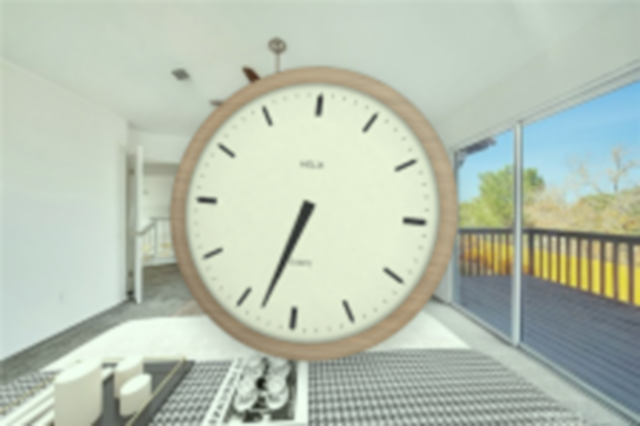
6 h 33 min
